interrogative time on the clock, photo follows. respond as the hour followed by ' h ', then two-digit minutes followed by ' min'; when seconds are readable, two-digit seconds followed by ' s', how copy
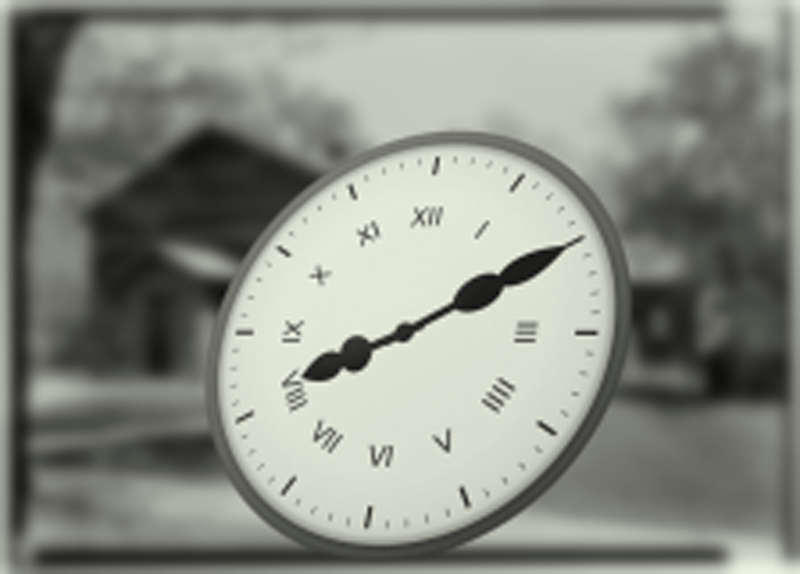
8 h 10 min
